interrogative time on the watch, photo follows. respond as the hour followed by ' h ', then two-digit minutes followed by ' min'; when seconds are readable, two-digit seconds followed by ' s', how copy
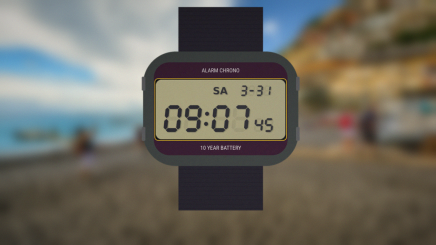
9 h 07 min 45 s
